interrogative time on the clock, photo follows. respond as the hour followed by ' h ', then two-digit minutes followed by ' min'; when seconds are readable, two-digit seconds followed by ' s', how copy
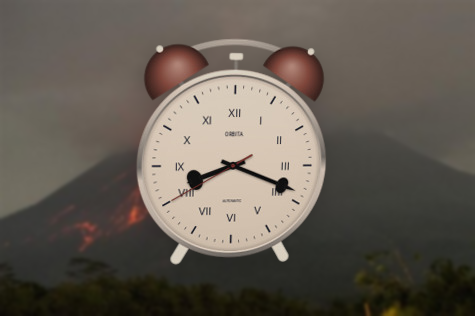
8 h 18 min 40 s
